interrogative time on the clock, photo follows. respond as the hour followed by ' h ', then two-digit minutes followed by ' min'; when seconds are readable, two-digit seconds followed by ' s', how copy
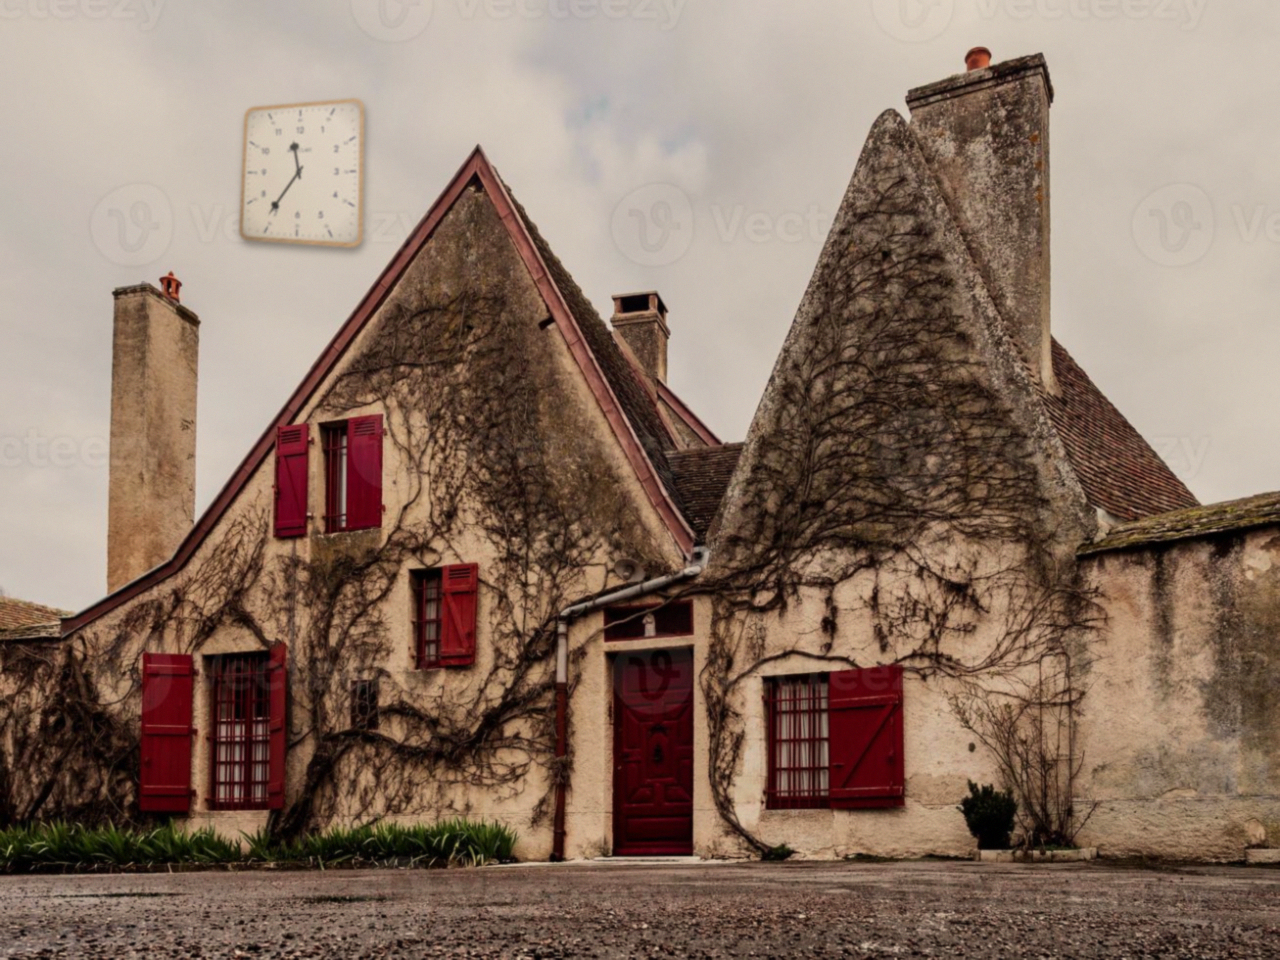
11 h 36 min
